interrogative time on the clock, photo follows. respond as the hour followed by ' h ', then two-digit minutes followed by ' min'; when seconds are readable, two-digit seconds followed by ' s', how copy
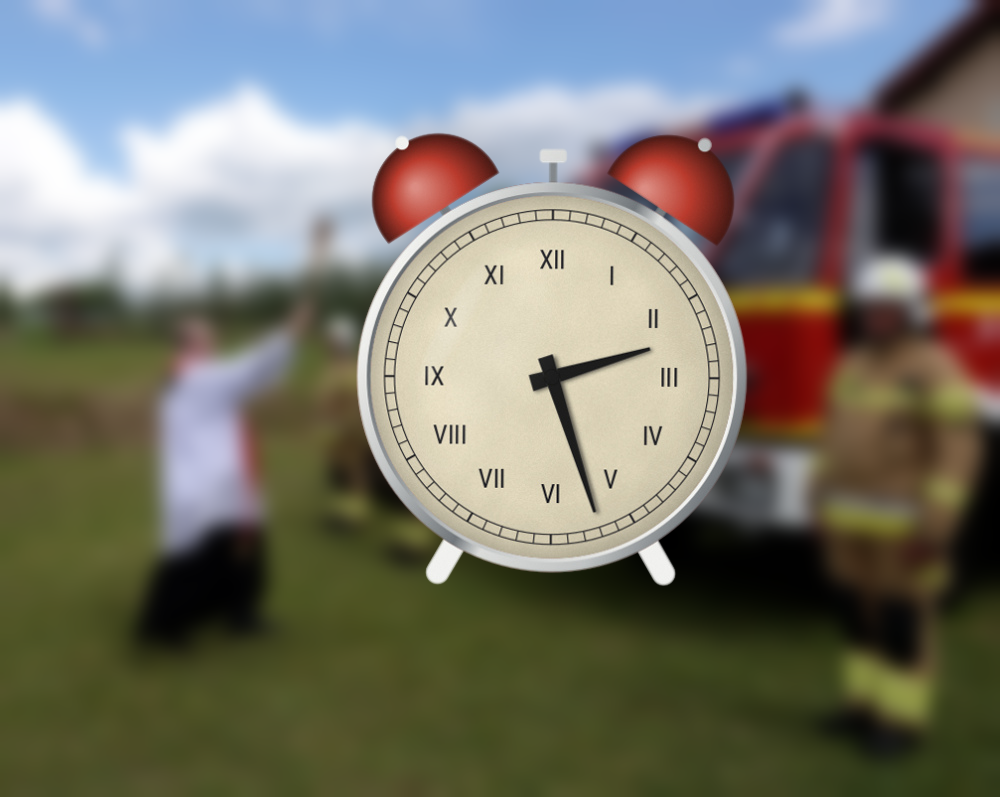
2 h 27 min
